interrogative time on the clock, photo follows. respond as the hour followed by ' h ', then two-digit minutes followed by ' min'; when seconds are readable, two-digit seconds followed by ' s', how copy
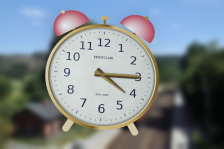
4 h 15 min
